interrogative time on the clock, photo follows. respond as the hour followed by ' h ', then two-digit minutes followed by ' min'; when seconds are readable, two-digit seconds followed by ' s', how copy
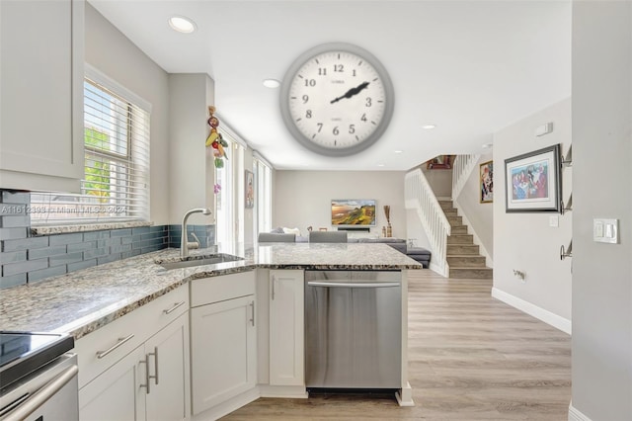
2 h 10 min
